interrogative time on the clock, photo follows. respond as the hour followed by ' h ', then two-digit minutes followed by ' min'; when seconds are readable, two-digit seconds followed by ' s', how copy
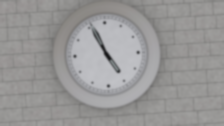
4 h 56 min
